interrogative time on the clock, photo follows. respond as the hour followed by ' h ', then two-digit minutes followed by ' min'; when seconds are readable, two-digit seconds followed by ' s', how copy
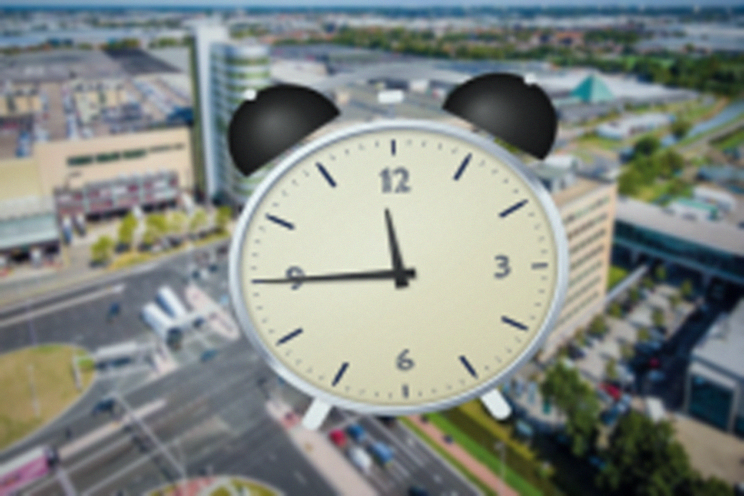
11 h 45 min
